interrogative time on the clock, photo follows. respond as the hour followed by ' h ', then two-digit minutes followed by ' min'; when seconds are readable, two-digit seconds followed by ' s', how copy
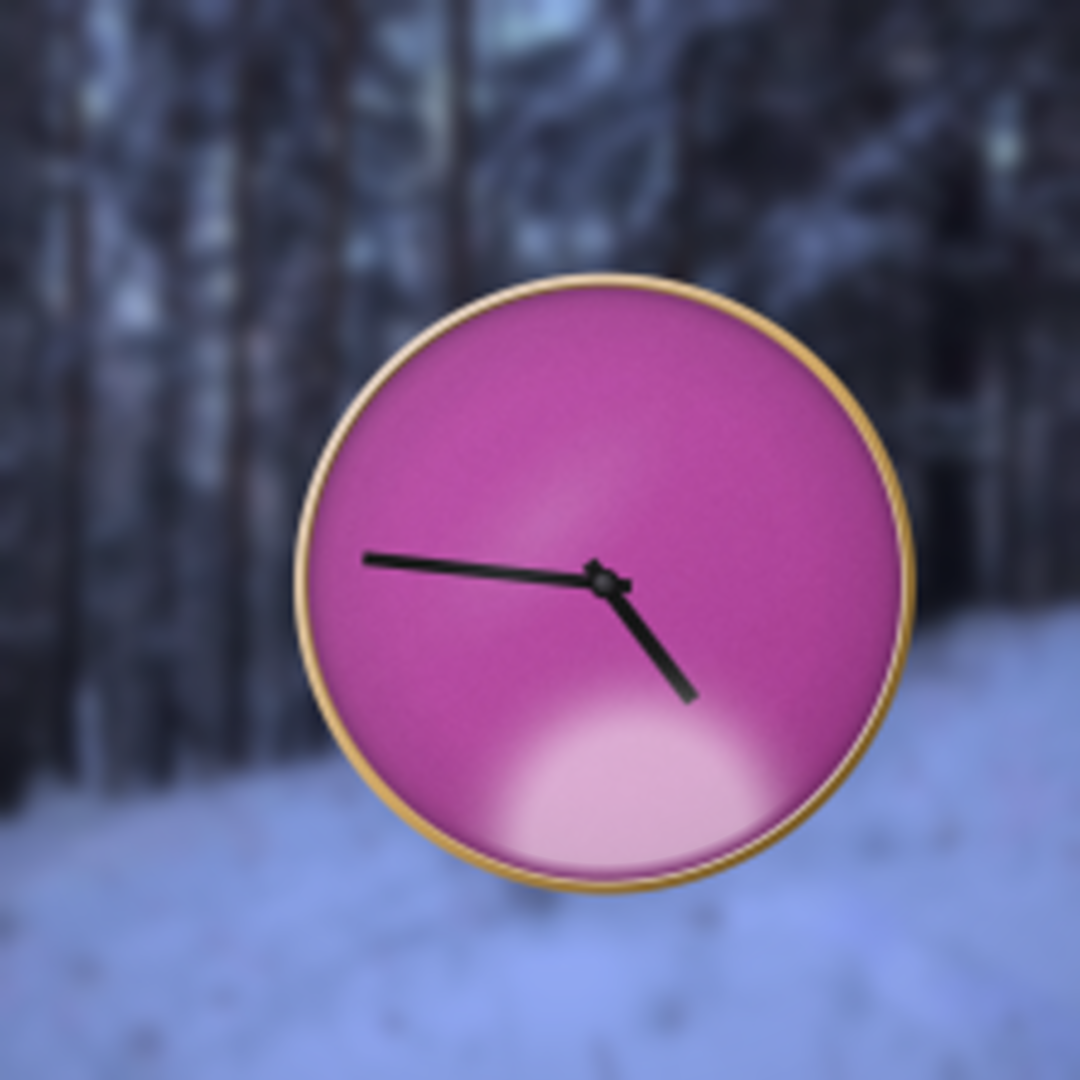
4 h 46 min
